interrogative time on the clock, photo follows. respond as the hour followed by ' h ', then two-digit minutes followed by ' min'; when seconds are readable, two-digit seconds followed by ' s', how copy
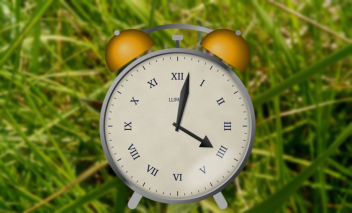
4 h 02 min
